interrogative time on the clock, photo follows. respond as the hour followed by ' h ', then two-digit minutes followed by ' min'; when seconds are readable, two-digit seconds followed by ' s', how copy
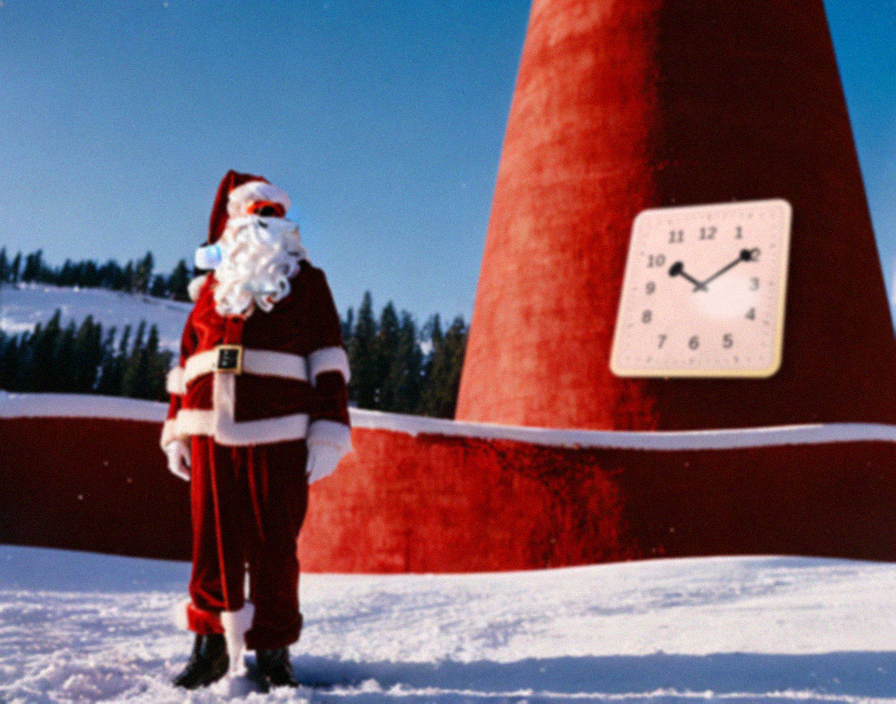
10 h 09 min
